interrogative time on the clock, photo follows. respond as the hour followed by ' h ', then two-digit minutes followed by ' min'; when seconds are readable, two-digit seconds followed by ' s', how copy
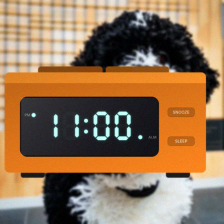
11 h 00 min
